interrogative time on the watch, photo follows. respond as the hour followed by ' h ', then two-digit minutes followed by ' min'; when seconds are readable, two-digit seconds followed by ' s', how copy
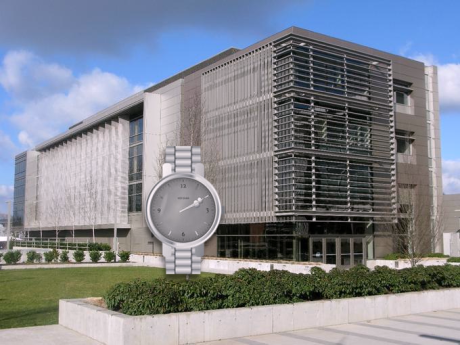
2 h 10 min
